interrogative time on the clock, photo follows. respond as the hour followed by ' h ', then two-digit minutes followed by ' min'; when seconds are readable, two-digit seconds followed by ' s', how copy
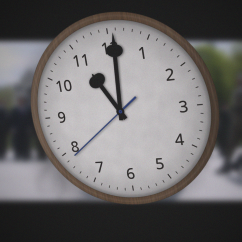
11 h 00 min 39 s
